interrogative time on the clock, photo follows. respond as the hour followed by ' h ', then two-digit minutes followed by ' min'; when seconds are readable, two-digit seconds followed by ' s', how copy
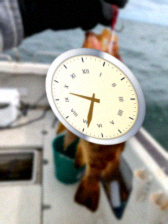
9 h 34 min
